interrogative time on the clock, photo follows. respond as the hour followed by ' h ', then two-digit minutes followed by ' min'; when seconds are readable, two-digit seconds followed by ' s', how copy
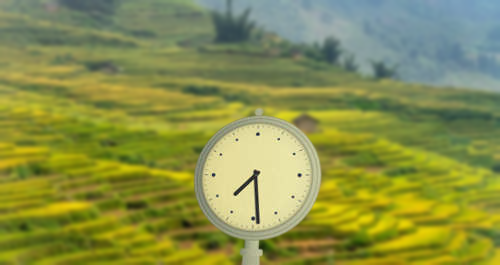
7 h 29 min
